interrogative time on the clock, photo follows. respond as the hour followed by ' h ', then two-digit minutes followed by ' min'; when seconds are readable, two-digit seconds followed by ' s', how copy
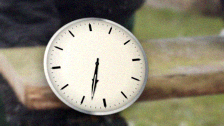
6 h 33 min
